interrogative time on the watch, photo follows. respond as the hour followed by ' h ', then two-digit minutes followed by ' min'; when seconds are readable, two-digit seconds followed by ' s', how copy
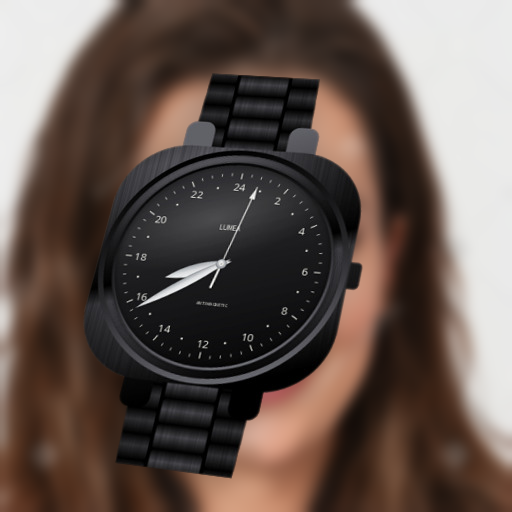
16 h 39 min 02 s
